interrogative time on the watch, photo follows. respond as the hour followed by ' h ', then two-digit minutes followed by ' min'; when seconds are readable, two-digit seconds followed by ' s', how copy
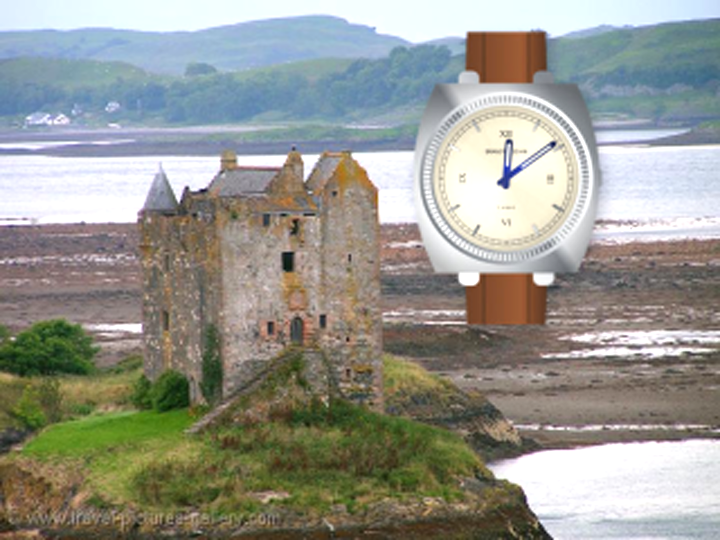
12 h 09 min
